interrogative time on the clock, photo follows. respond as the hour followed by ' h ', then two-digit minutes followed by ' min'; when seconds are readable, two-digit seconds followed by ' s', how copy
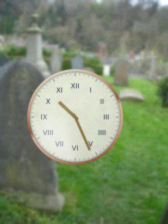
10 h 26 min
